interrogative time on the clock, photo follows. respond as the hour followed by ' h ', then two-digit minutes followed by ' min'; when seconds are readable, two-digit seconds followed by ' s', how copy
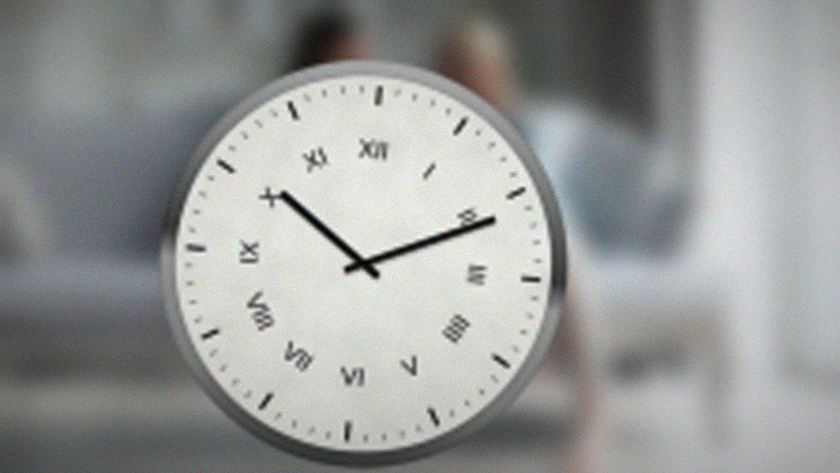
10 h 11 min
